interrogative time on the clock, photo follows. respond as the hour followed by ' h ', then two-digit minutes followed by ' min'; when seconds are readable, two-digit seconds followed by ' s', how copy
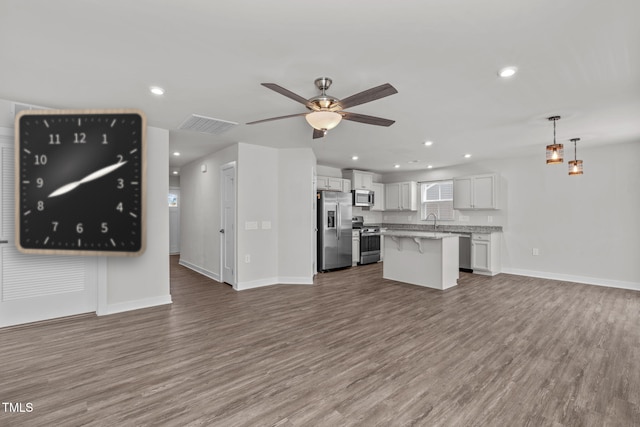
8 h 11 min
